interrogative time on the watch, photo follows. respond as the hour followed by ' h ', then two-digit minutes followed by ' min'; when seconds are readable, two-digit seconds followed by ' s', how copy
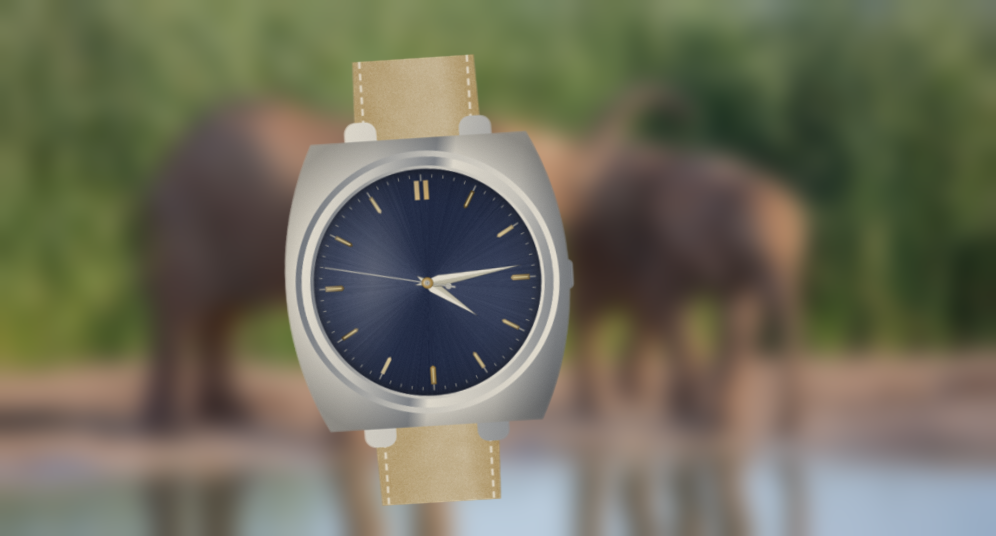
4 h 13 min 47 s
